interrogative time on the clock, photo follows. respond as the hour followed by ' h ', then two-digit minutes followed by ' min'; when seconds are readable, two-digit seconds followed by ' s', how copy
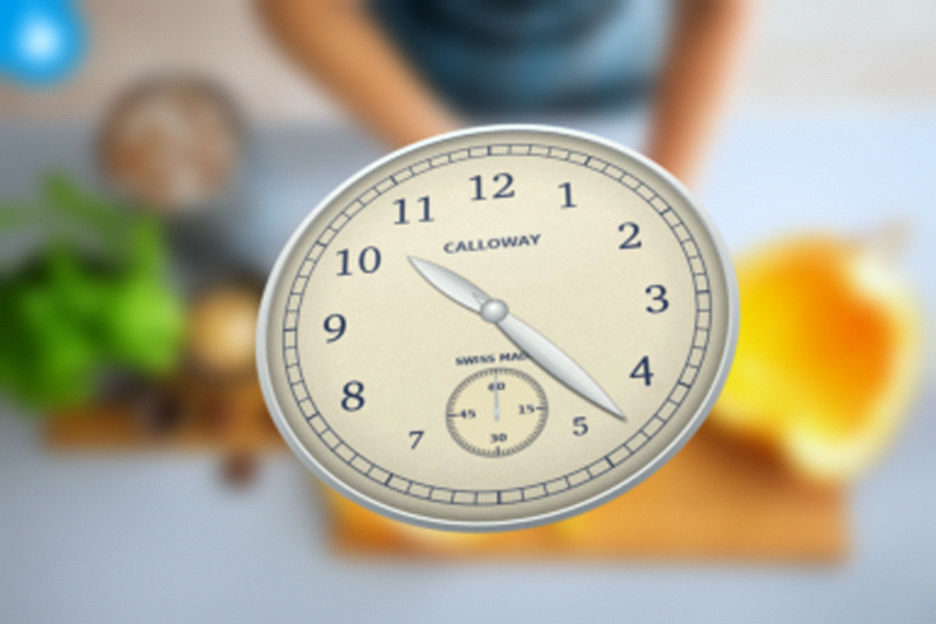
10 h 23 min
